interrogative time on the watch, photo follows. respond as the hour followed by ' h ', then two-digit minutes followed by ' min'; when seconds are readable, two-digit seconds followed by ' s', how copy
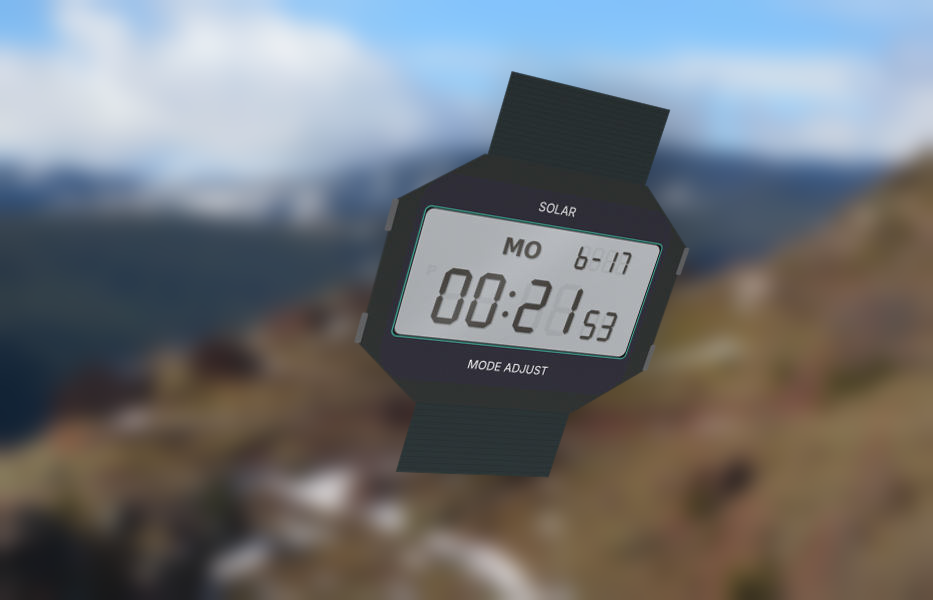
0 h 21 min 53 s
